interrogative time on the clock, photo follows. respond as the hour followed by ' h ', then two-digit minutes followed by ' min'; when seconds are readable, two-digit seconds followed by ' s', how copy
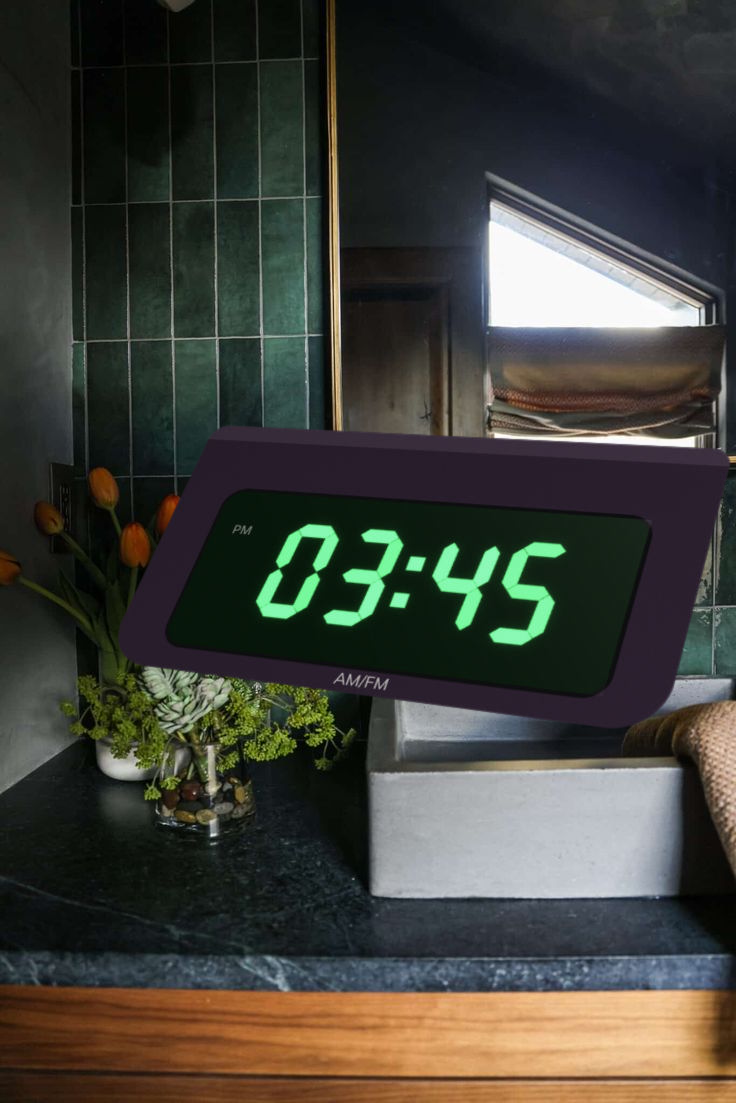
3 h 45 min
